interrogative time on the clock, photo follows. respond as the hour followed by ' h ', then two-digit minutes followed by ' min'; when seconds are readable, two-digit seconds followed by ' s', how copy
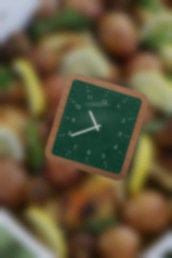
10 h 39 min
